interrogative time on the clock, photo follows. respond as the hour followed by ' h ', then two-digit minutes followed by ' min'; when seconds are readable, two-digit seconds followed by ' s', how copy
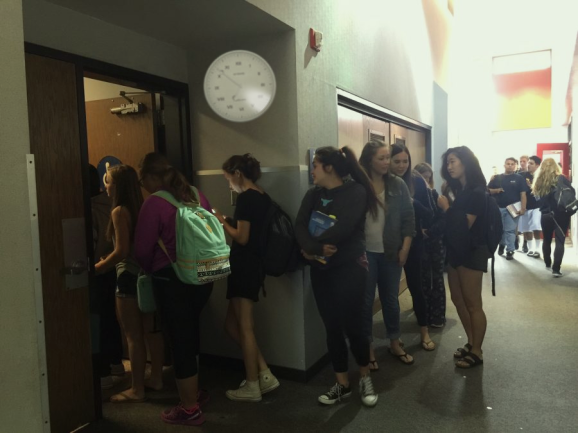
6 h 52 min
